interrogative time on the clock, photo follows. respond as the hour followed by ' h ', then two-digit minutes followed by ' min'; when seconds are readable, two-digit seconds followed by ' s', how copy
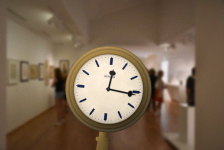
12 h 16 min
